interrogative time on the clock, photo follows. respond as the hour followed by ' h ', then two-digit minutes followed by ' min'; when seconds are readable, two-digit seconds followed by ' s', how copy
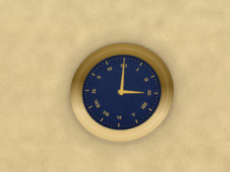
3 h 00 min
